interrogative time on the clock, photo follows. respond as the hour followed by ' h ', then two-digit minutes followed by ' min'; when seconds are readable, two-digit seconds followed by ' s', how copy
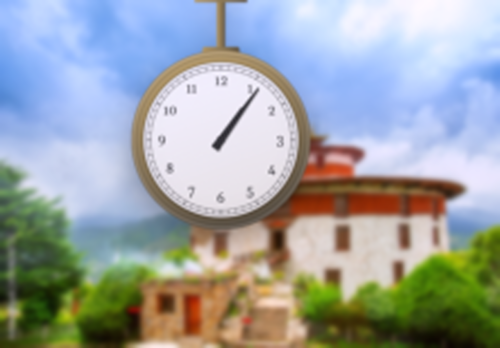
1 h 06 min
